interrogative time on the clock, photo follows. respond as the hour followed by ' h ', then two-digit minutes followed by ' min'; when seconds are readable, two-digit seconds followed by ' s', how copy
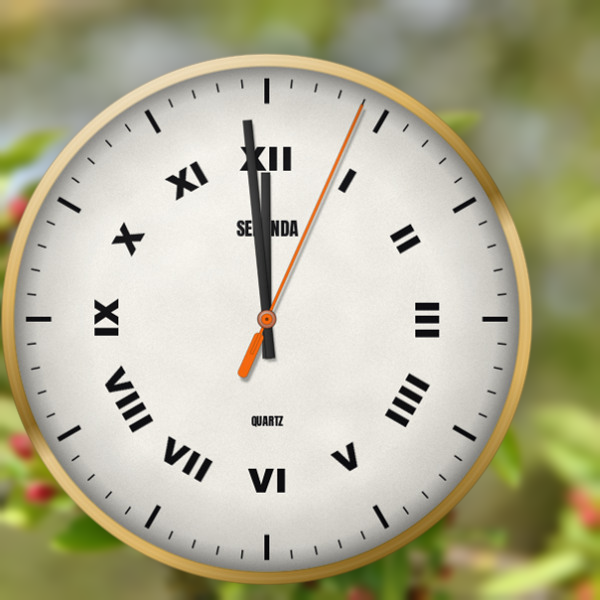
11 h 59 min 04 s
